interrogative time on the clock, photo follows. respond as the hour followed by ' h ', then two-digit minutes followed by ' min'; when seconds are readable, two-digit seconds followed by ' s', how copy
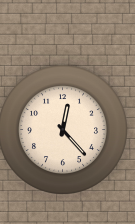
12 h 23 min
